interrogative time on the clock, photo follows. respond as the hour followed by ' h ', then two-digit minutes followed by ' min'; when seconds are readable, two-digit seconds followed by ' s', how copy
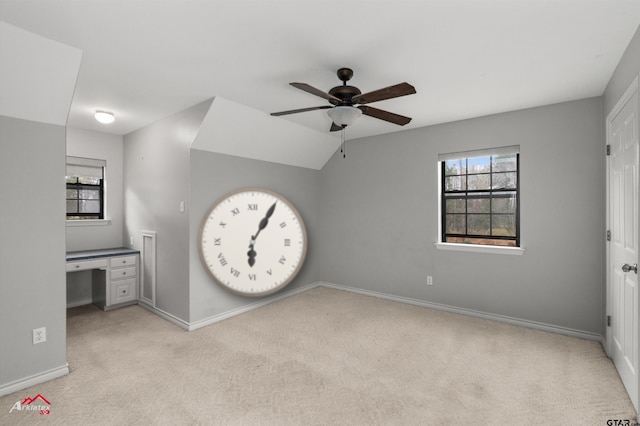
6 h 05 min
